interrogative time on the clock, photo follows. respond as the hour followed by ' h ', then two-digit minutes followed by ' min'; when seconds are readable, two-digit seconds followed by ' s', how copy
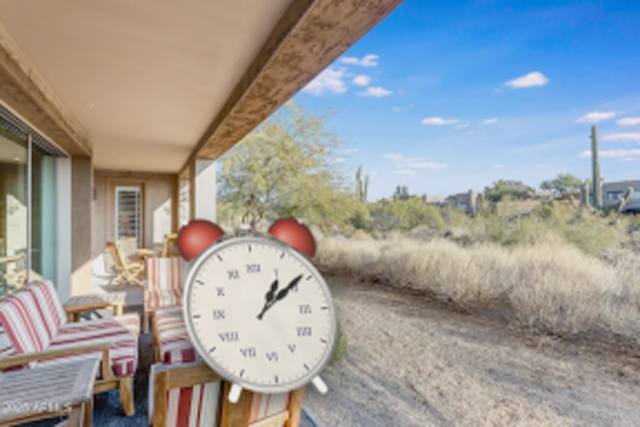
1 h 09 min
